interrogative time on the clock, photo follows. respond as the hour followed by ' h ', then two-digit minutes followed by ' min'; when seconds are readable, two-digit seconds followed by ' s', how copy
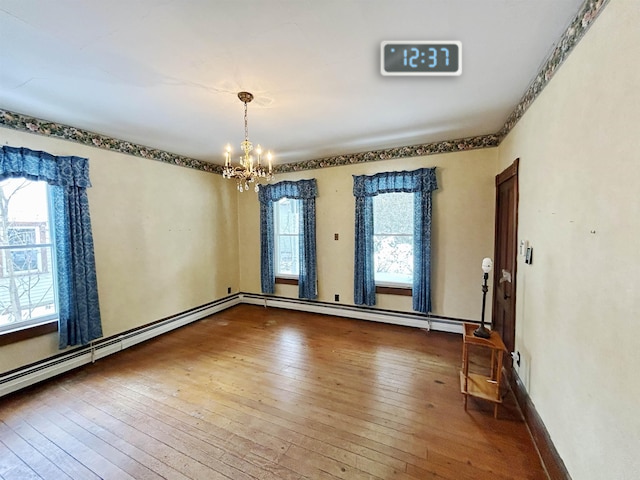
12 h 37 min
